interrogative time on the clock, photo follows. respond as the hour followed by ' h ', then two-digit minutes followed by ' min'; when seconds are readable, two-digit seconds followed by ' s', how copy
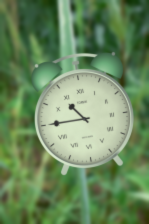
10 h 45 min
